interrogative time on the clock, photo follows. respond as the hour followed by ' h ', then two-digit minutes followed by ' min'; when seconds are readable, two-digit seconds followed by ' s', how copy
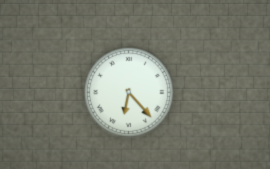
6 h 23 min
